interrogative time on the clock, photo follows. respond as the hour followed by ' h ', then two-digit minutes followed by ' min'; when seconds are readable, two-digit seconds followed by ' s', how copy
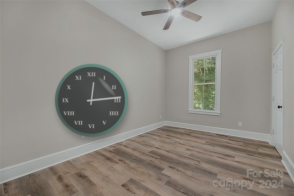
12 h 14 min
